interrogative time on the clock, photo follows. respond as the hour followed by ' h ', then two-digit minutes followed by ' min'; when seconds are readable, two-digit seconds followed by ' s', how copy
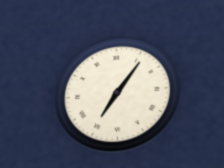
7 h 06 min
